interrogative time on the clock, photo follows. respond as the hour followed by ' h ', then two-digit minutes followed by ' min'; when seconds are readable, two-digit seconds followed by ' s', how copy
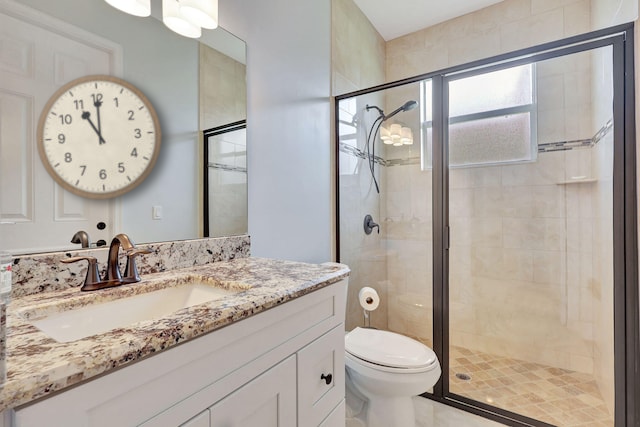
11 h 00 min
